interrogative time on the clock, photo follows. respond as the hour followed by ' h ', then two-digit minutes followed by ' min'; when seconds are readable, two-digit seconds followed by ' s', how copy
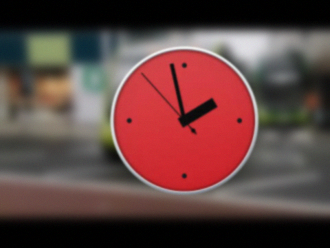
1 h 57 min 53 s
